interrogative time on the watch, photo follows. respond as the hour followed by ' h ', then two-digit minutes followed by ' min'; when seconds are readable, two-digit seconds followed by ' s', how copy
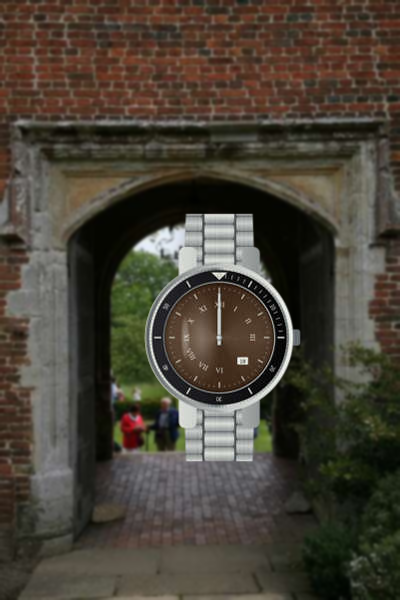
12 h 00 min
